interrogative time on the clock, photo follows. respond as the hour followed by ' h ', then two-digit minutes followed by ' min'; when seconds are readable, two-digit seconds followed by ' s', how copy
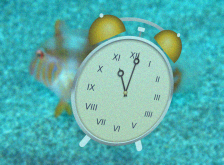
11 h 01 min
